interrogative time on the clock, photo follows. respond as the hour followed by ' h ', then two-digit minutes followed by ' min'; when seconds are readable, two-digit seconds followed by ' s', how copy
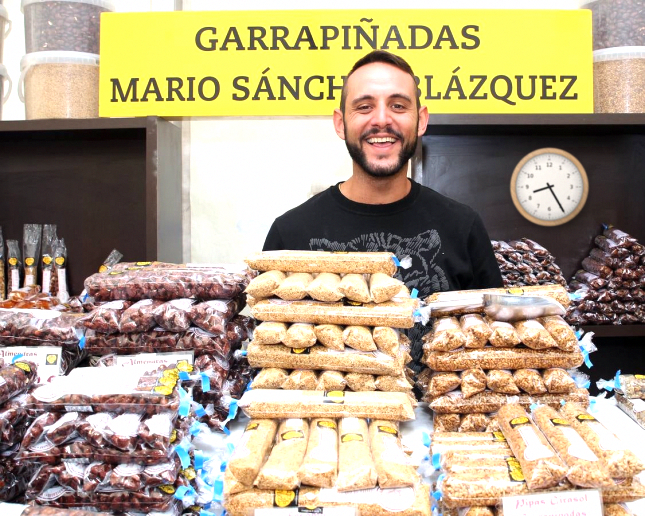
8 h 25 min
